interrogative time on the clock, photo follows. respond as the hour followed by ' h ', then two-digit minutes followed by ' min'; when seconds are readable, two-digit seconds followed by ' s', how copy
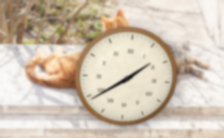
1 h 39 min
